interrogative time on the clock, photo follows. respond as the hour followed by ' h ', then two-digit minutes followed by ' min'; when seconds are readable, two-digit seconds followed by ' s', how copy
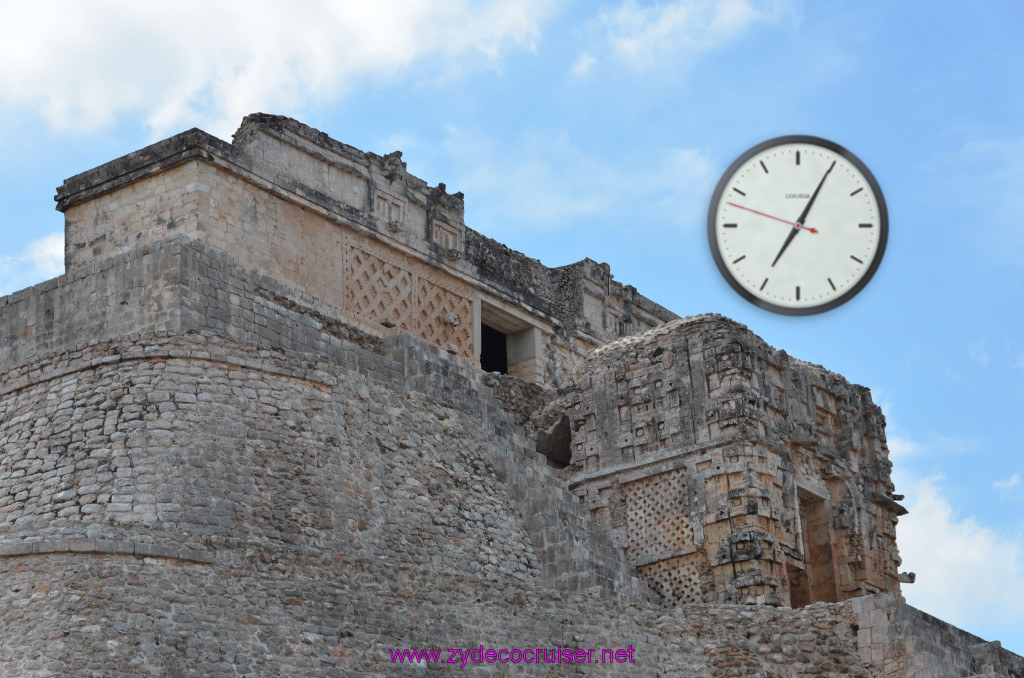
7 h 04 min 48 s
